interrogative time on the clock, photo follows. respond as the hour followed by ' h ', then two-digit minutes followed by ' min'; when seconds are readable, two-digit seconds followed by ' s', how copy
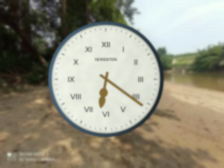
6 h 21 min
